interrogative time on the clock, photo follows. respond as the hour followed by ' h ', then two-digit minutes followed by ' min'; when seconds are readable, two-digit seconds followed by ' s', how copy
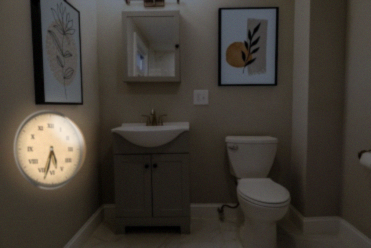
5 h 33 min
